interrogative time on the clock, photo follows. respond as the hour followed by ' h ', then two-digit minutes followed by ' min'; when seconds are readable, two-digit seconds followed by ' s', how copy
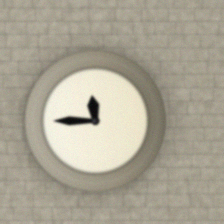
11 h 45 min
